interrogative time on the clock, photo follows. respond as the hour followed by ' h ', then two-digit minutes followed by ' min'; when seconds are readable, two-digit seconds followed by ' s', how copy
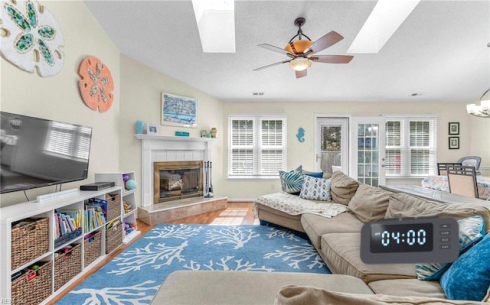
4 h 00 min
